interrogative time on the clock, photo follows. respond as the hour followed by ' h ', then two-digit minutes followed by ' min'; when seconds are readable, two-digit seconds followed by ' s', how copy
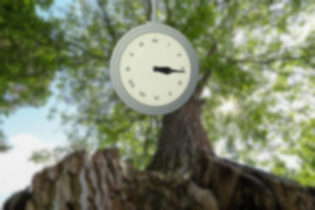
3 h 16 min
